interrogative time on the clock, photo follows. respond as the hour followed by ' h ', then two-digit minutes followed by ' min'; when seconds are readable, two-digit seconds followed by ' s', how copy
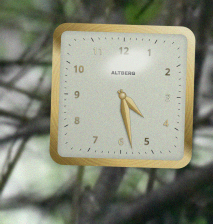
4 h 28 min
